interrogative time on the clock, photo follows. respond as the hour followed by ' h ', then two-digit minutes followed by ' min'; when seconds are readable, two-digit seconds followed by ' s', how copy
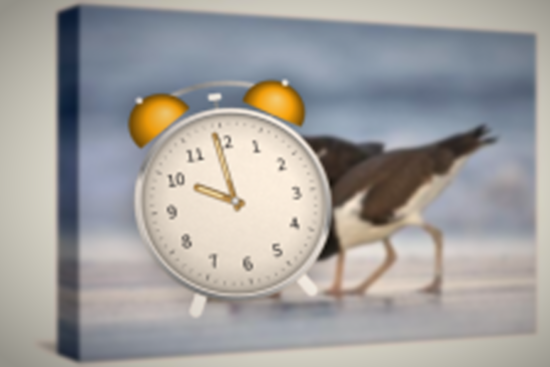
9 h 59 min
